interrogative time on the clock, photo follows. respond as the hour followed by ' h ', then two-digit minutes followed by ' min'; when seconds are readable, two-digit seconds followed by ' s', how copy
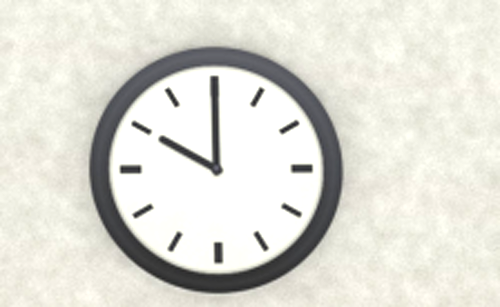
10 h 00 min
